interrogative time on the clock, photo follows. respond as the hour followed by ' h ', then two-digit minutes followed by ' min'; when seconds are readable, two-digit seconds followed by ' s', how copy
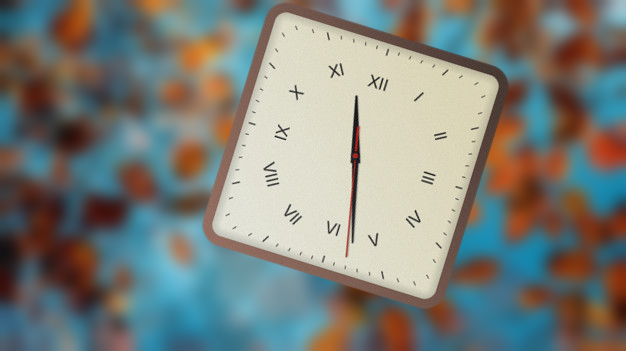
11 h 27 min 28 s
